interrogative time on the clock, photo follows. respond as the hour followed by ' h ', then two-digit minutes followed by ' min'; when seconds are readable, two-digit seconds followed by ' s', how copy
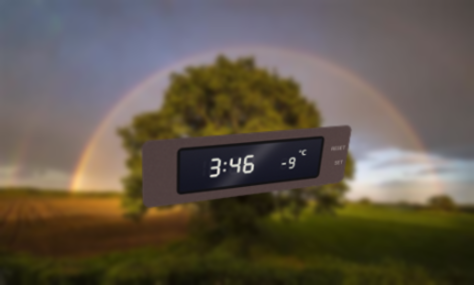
3 h 46 min
